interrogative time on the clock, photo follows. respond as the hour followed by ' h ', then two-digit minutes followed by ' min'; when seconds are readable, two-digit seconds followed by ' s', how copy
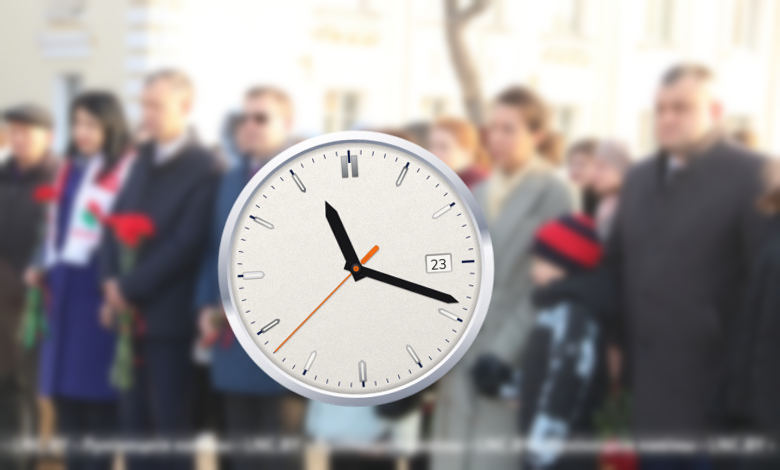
11 h 18 min 38 s
